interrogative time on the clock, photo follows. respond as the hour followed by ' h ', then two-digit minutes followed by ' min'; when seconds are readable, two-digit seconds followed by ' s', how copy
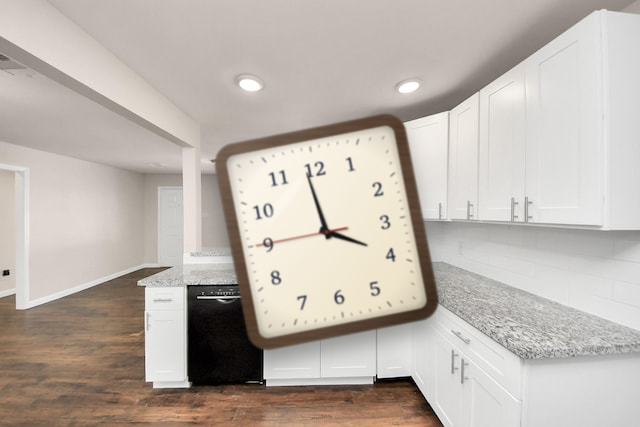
3 h 58 min 45 s
